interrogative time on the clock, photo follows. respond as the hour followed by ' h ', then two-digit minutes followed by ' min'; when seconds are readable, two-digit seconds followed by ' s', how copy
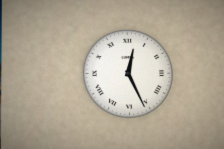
12 h 26 min
